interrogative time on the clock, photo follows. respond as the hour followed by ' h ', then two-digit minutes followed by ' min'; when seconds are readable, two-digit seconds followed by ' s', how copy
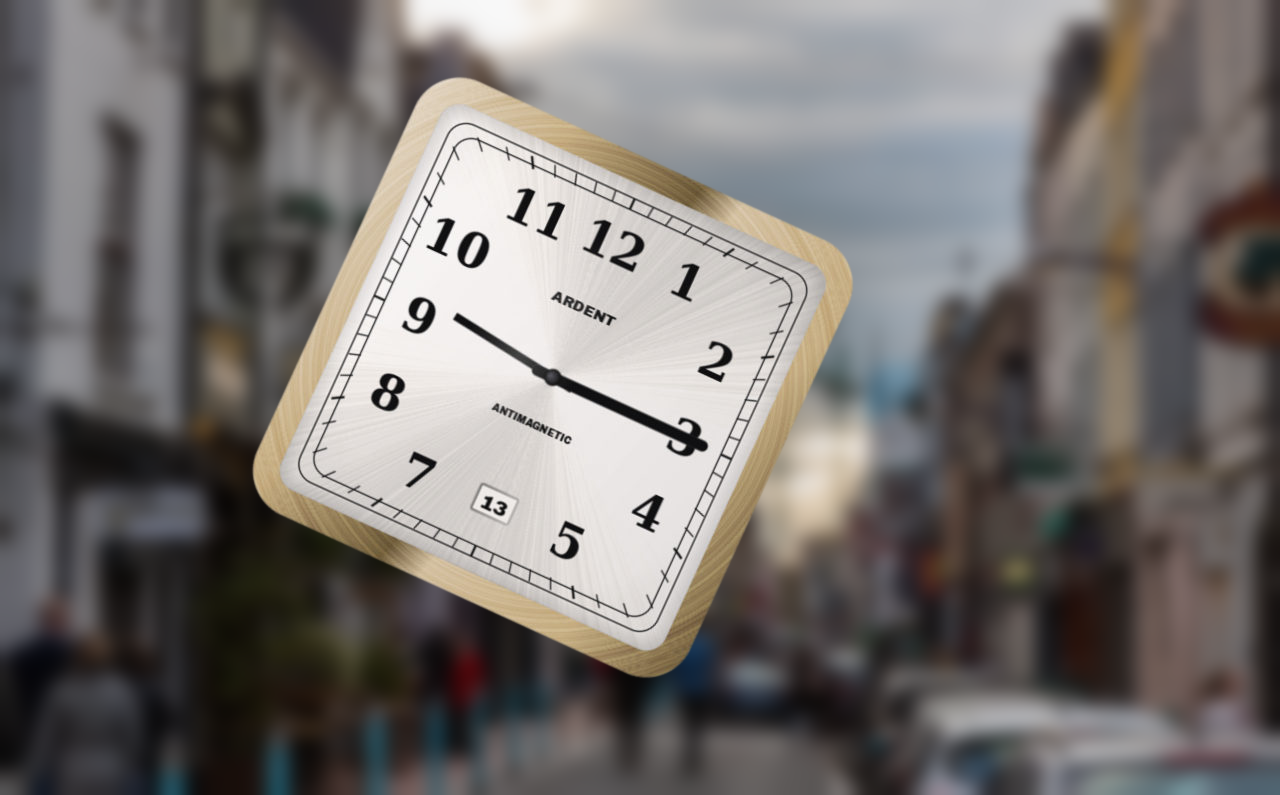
9 h 15 min
